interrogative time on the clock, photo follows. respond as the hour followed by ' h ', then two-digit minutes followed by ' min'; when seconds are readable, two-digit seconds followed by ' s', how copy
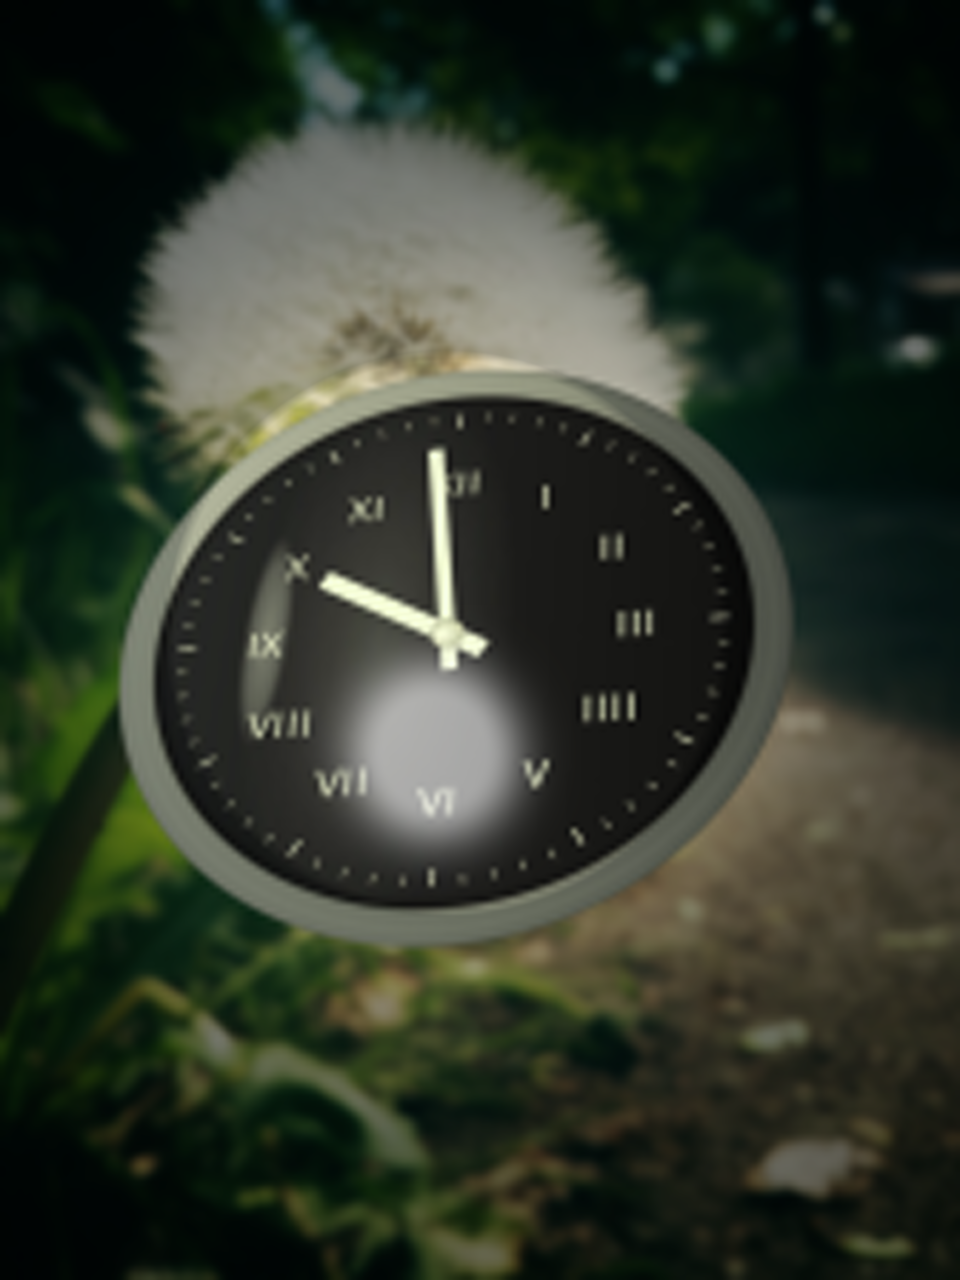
9 h 59 min
